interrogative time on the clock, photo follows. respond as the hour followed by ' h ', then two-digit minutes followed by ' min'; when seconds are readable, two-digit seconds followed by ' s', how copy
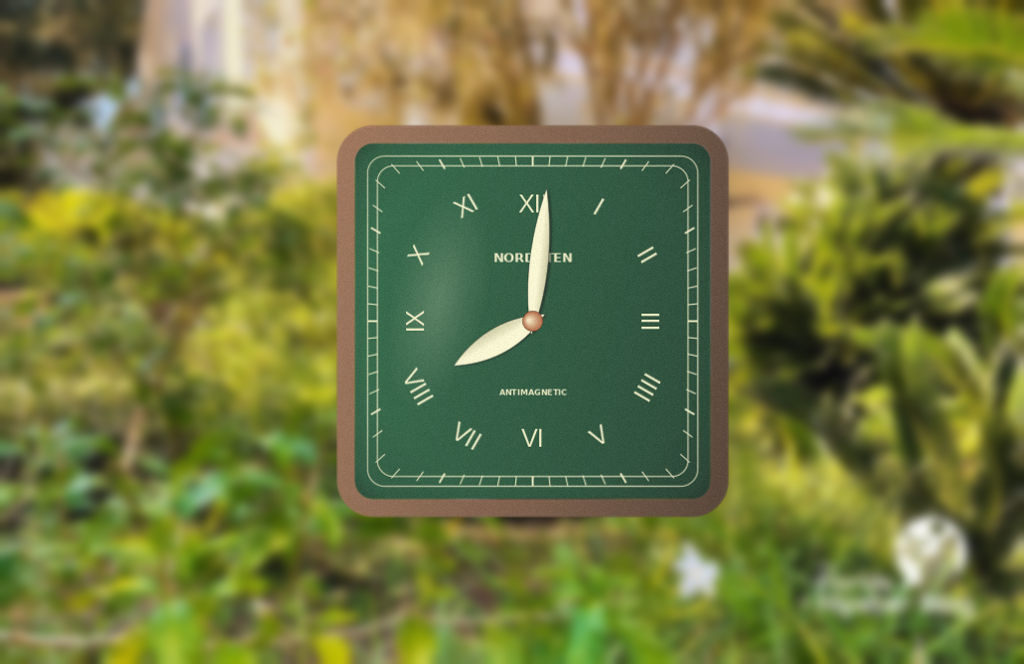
8 h 01 min
